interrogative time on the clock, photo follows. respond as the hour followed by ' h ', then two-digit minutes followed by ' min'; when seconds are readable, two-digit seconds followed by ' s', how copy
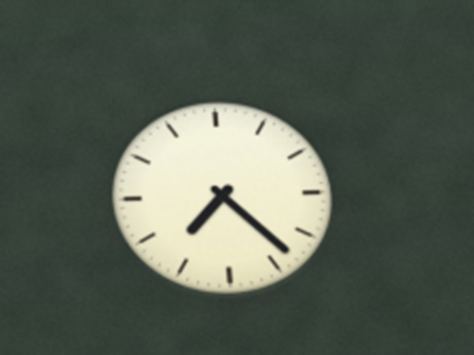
7 h 23 min
